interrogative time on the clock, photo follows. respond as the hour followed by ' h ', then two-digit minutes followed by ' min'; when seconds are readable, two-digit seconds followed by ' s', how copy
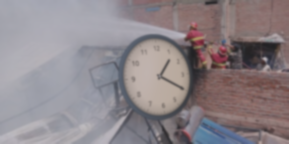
1 h 20 min
